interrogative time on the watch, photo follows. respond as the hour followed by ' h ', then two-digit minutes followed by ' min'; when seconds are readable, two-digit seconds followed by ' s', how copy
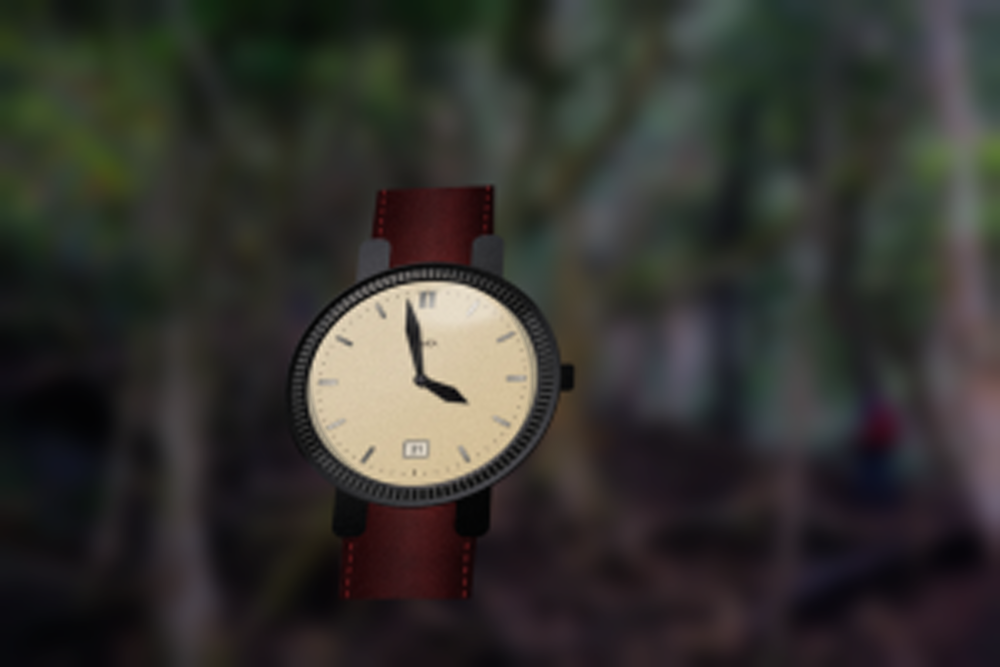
3 h 58 min
